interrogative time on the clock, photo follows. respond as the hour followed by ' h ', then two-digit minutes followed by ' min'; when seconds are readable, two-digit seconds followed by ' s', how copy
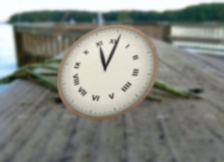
11 h 01 min
